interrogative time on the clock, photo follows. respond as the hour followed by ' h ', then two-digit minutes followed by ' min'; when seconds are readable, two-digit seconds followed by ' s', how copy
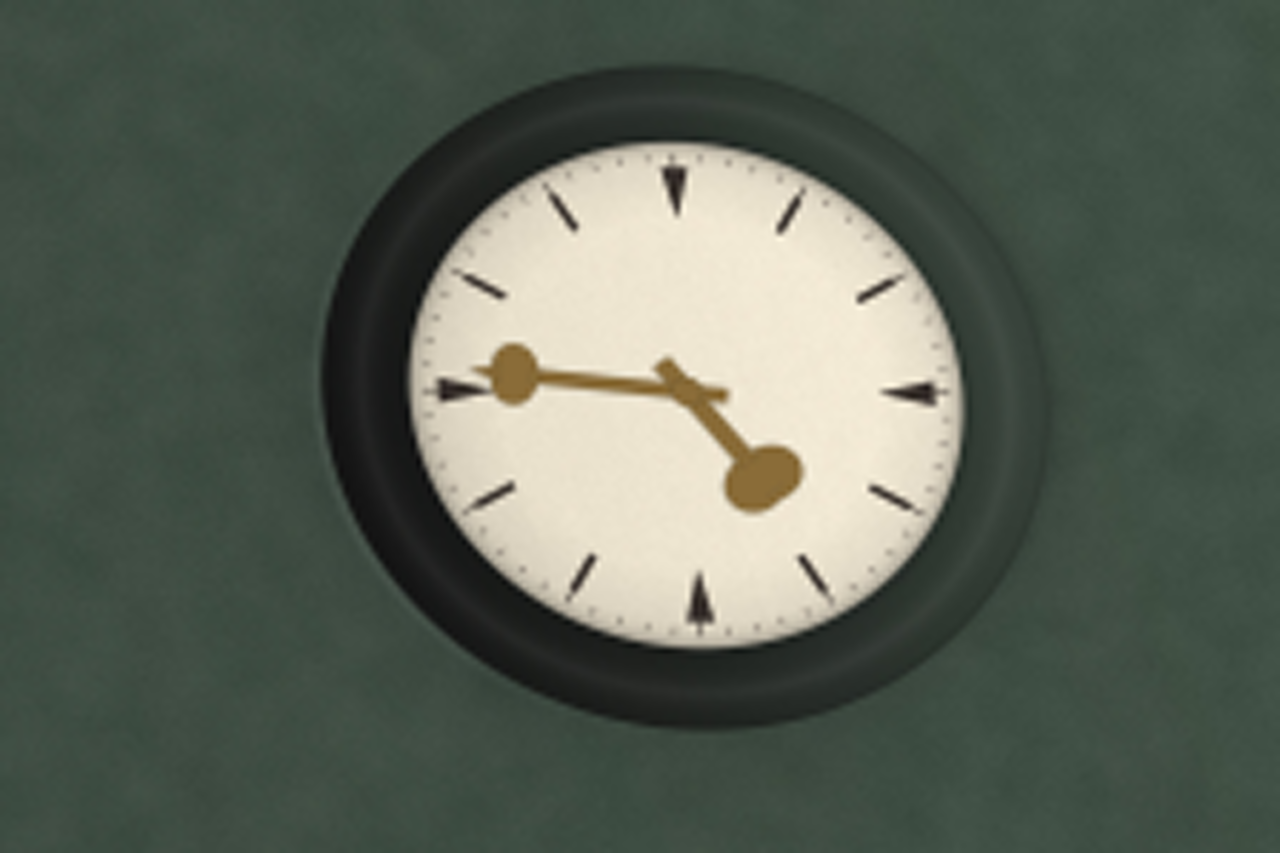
4 h 46 min
